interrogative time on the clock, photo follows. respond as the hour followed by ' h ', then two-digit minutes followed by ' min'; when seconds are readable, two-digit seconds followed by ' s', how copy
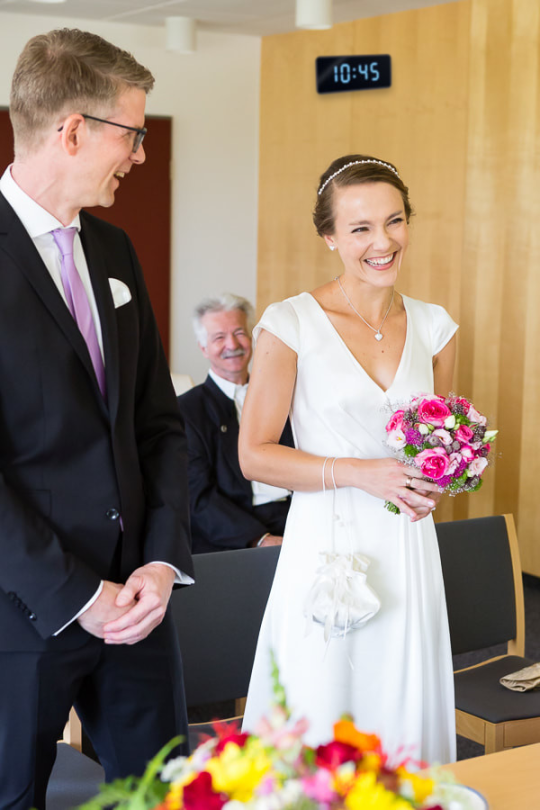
10 h 45 min
